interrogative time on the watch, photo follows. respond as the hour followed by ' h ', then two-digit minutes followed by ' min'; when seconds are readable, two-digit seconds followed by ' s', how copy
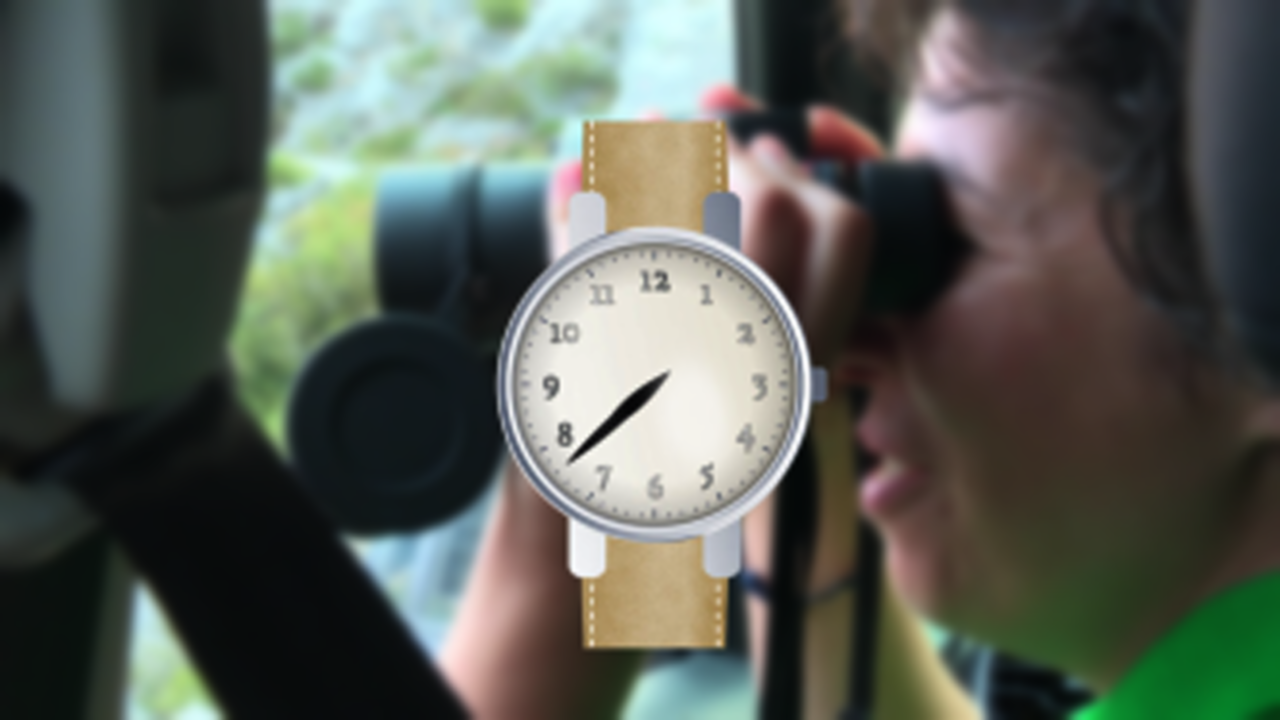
7 h 38 min
